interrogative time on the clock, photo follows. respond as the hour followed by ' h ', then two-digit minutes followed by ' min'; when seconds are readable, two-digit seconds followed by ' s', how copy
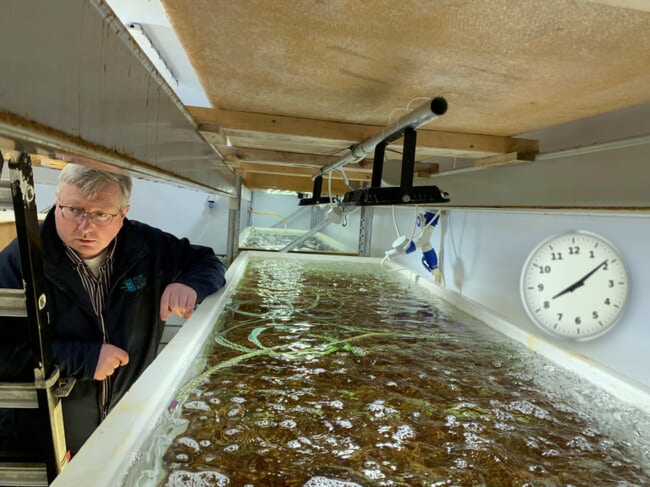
8 h 09 min
